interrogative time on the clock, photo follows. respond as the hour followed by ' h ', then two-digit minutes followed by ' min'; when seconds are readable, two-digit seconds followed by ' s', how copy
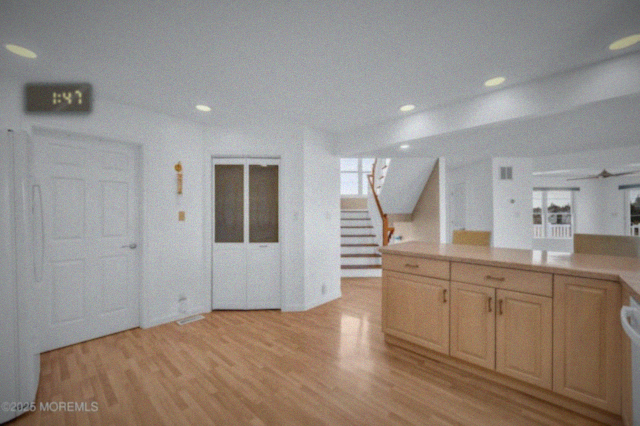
1 h 47 min
